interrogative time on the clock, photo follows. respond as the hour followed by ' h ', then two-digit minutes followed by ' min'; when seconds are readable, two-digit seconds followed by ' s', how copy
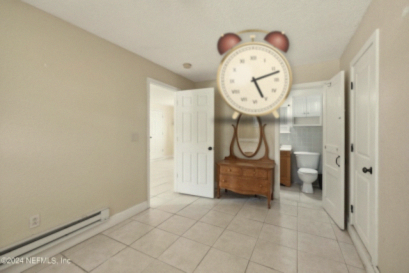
5 h 12 min
